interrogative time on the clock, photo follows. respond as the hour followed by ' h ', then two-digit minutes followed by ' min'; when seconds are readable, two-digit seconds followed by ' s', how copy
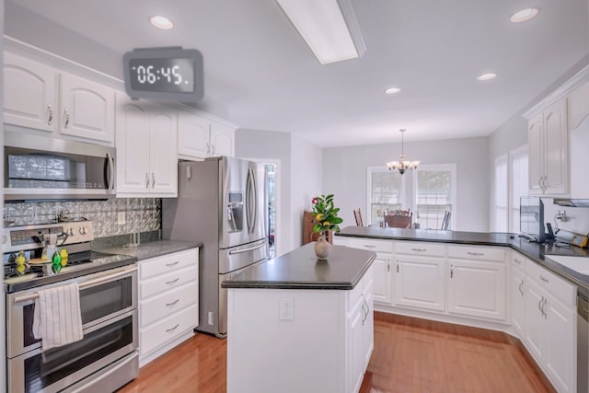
6 h 45 min
